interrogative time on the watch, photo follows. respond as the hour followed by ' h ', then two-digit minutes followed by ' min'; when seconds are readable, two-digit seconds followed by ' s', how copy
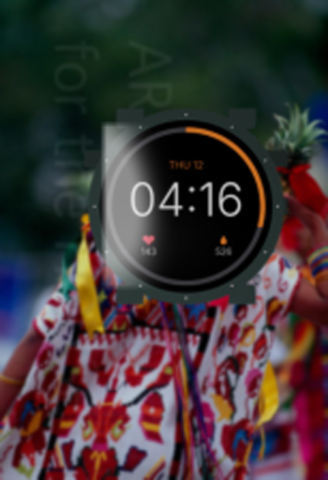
4 h 16 min
